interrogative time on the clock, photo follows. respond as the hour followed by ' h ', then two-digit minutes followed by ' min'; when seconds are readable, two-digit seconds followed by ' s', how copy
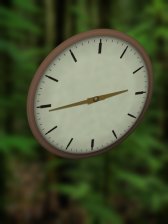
2 h 44 min
